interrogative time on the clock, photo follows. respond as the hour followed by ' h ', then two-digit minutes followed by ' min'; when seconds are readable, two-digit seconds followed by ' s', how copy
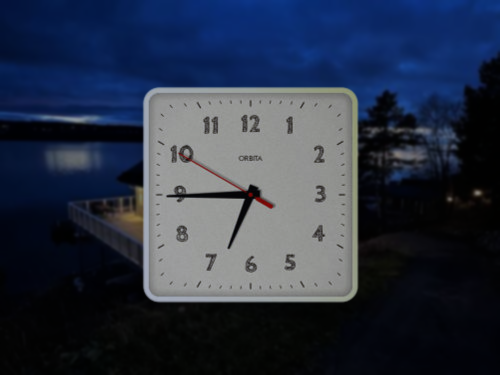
6 h 44 min 50 s
